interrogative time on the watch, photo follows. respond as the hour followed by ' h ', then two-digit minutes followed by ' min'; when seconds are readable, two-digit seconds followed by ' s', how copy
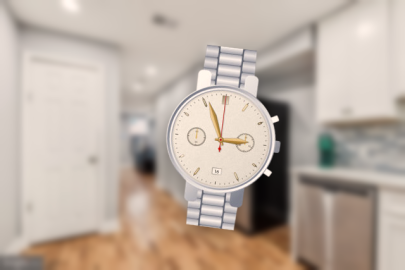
2 h 56 min
